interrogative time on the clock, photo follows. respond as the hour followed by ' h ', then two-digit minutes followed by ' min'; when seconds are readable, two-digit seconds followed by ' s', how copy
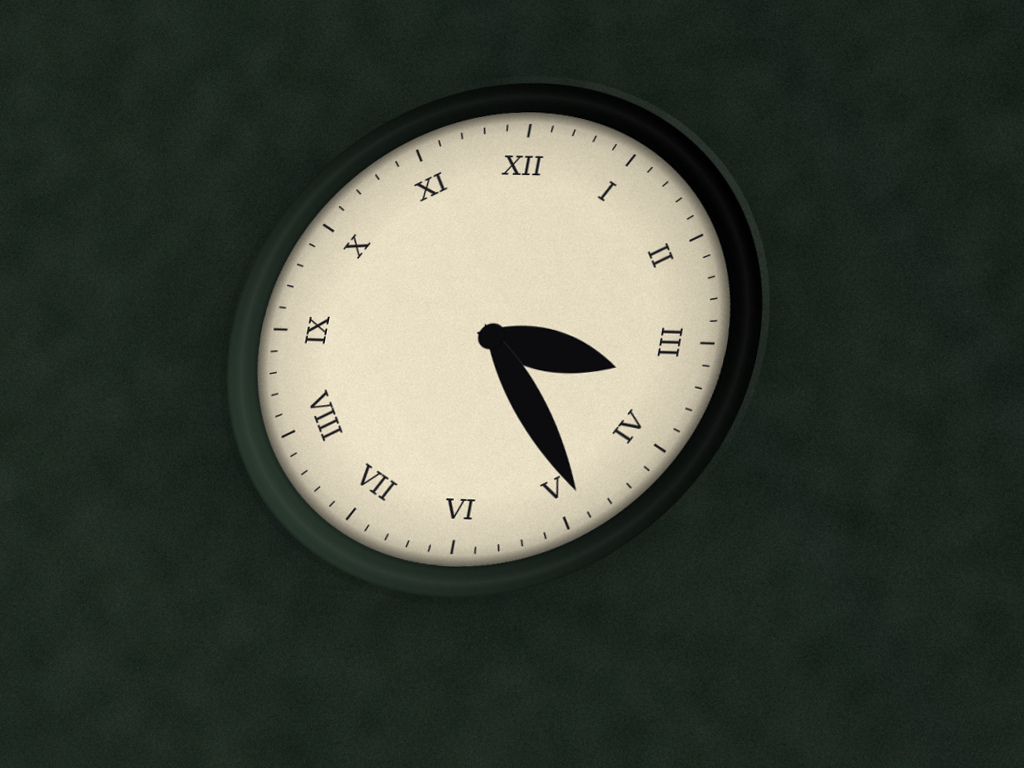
3 h 24 min
